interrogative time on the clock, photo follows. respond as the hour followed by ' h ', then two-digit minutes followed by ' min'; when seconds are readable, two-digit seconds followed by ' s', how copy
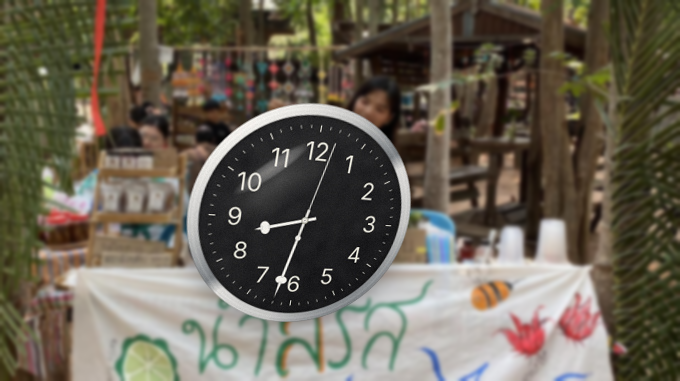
8 h 32 min 02 s
